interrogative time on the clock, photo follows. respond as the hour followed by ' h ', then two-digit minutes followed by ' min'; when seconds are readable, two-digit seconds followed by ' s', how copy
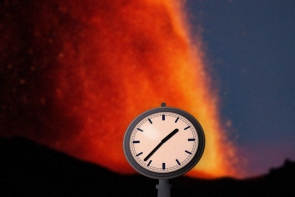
1 h 37 min
